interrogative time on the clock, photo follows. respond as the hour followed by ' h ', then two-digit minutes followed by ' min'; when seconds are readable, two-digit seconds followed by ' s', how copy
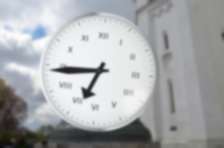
6 h 44 min
